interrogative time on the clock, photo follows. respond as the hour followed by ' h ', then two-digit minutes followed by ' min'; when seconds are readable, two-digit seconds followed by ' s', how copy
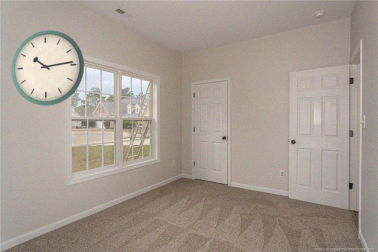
10 h 14 min
